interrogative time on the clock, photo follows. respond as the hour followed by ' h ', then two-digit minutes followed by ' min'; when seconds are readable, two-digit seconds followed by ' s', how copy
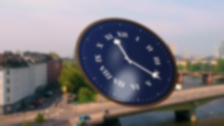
11 h 21 min
